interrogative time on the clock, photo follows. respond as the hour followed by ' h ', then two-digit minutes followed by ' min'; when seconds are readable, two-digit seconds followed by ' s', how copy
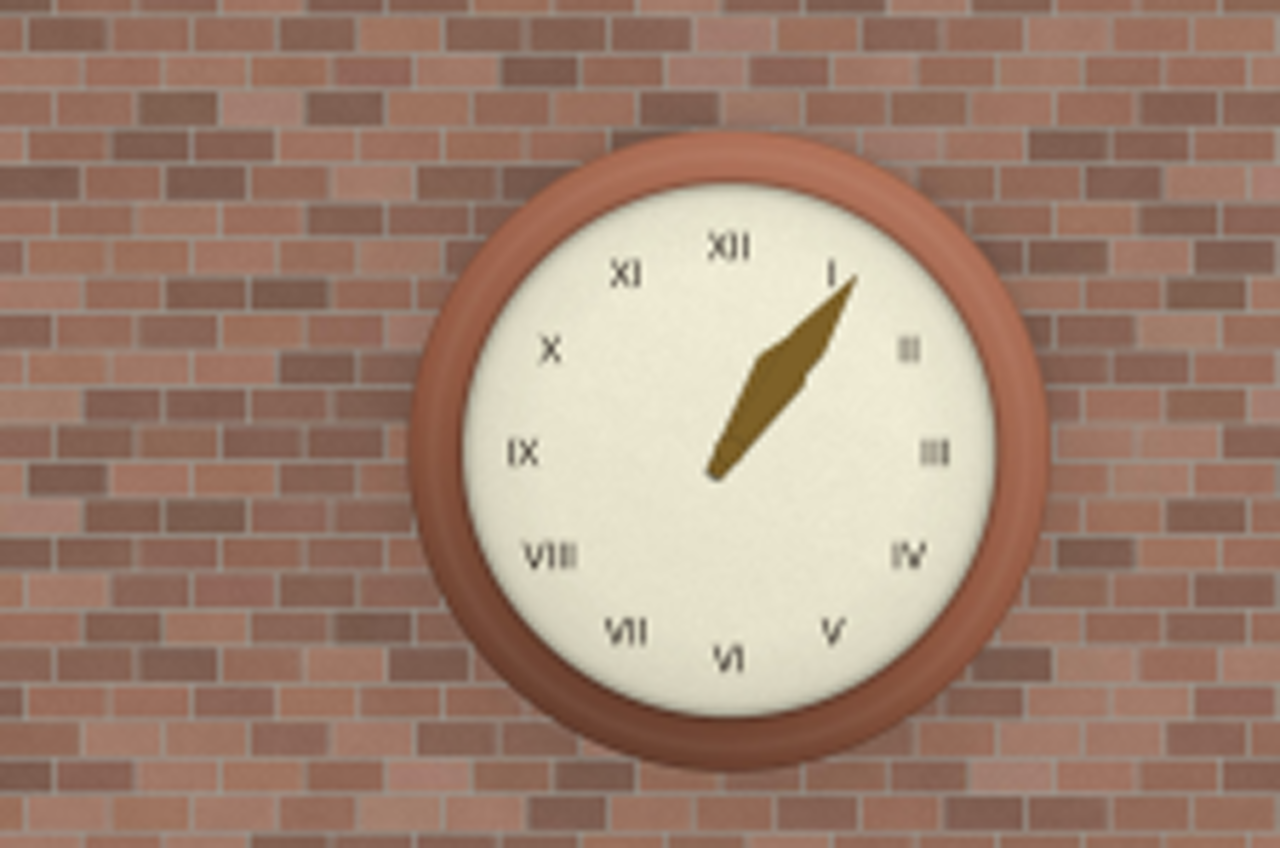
1 h 06 min
